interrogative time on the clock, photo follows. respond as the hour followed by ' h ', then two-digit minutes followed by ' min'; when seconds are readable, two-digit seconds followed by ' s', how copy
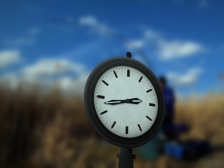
2 h 43 min
